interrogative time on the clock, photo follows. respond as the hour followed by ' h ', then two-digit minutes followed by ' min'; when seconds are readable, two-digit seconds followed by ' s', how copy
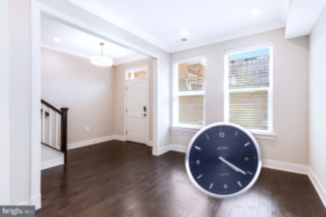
4 h 21 min
